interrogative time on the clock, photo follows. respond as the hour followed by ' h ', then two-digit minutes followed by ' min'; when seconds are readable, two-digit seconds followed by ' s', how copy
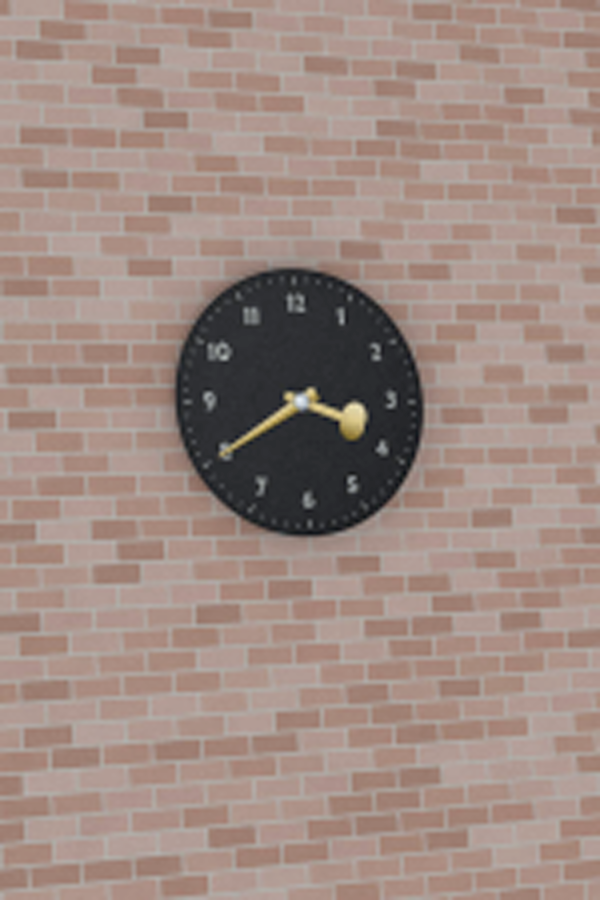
3 h 40 min
